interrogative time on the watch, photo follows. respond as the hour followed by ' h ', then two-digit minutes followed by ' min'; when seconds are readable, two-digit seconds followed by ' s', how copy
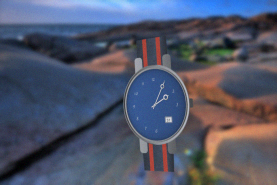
2 h 05 min
